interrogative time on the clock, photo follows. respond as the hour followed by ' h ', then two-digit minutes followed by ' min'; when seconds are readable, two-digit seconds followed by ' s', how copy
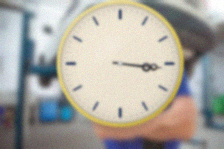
3 h 16 min
